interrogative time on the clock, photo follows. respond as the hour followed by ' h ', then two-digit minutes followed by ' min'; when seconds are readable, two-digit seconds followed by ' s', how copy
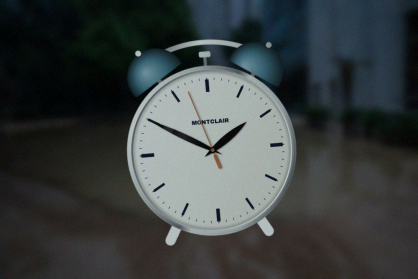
1 h 49 min 57 s
